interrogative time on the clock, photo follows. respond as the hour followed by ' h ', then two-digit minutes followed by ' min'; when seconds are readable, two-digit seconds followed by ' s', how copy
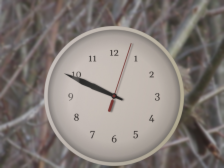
9 h 49 min 03 s
